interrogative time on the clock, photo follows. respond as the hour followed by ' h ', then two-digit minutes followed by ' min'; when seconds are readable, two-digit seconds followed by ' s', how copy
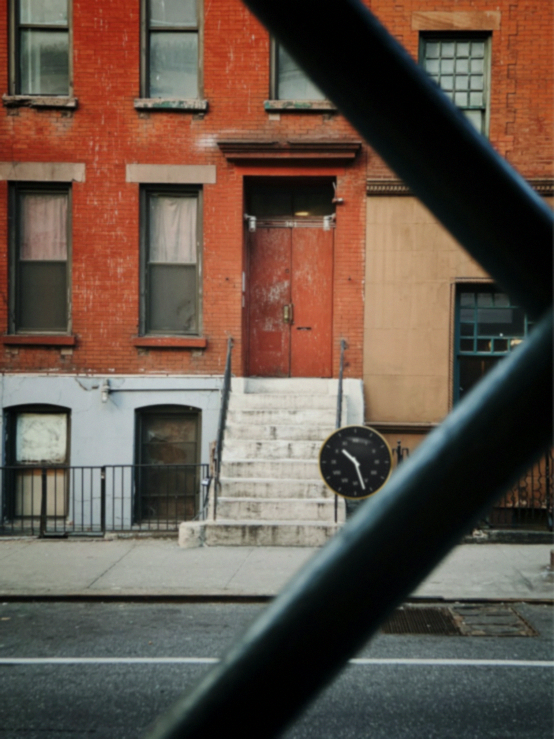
10 h 27 min
